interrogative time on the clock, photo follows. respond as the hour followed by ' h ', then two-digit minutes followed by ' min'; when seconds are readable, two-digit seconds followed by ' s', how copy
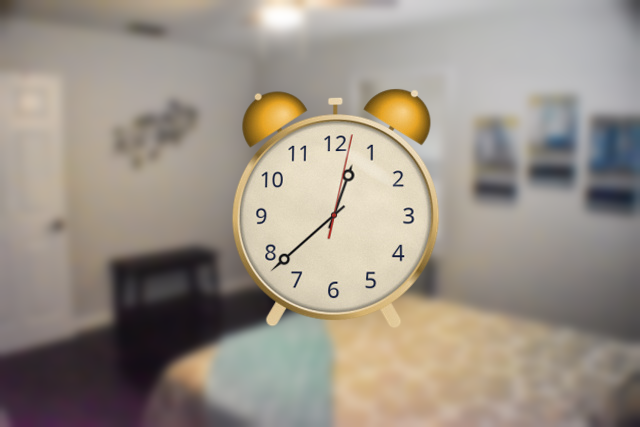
12 h 38 min 02 s
